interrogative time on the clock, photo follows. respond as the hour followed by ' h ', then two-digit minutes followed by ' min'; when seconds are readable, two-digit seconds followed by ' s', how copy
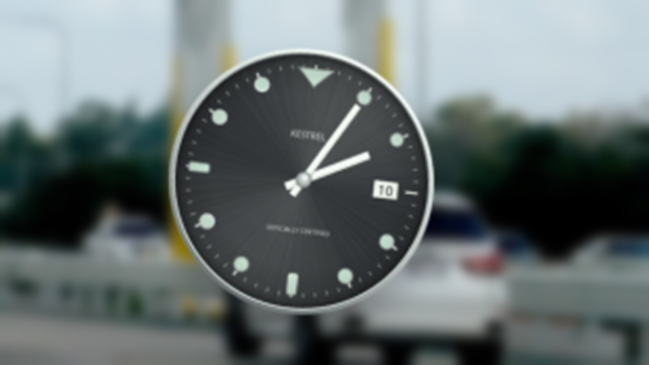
2 h 05 min
